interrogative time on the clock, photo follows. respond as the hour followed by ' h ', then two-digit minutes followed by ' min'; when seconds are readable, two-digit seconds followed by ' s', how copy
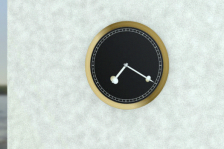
7 h 20 min
